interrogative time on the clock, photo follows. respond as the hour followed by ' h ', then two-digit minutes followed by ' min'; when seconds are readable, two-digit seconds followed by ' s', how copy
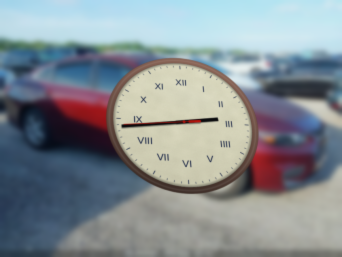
2 h 43 min 44 s
